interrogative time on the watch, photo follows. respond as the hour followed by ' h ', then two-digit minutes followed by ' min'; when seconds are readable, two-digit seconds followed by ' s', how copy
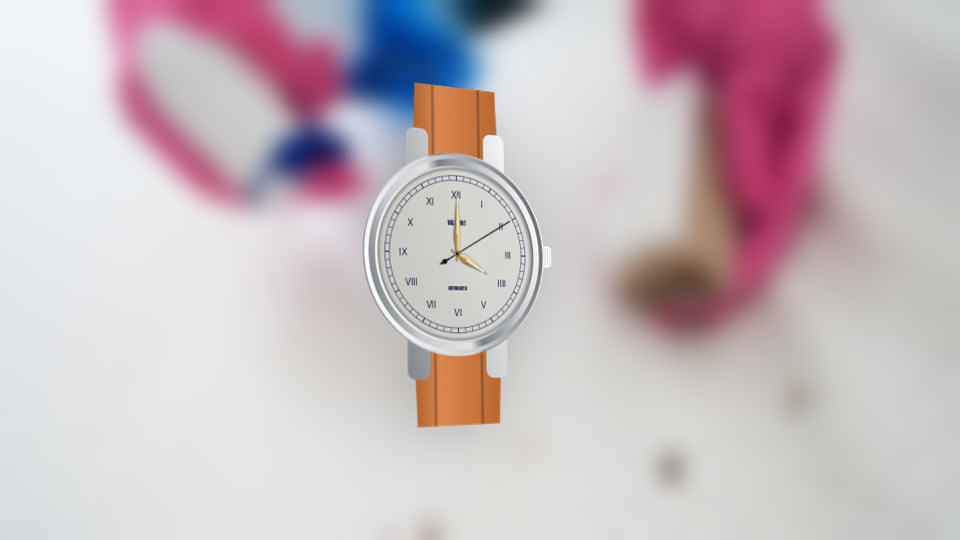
4 h 00 min 10 s
